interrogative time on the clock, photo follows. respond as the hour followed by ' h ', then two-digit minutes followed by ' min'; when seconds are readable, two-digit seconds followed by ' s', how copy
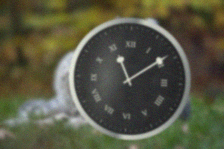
11 h 09 min
